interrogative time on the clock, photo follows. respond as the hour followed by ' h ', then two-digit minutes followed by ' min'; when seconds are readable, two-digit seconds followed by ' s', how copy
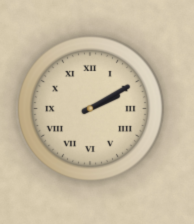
2 h 10 min
